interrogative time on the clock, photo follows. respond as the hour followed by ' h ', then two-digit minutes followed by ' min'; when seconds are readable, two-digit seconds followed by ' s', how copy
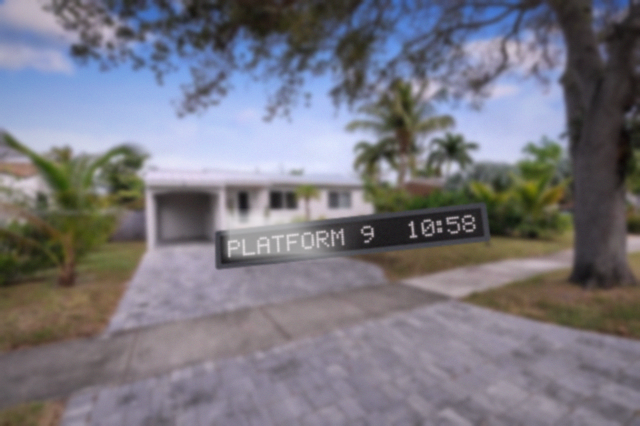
10 h 58 min
